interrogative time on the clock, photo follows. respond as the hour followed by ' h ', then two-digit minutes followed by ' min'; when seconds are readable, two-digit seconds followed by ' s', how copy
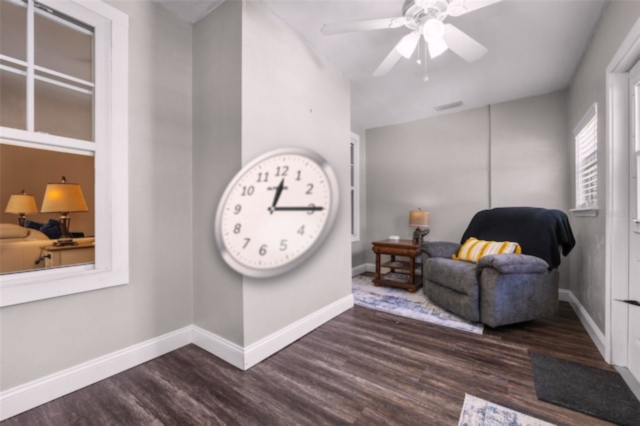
12 h 15 min
